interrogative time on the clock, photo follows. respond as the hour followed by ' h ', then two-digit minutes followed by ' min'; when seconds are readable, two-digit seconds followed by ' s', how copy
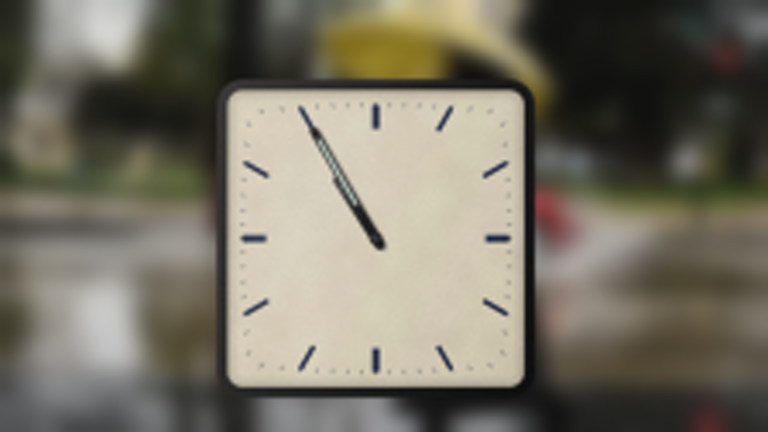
10 h 55 min
